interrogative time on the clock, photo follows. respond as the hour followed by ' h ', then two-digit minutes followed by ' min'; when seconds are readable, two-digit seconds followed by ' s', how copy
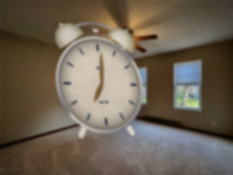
7 h 01 min
